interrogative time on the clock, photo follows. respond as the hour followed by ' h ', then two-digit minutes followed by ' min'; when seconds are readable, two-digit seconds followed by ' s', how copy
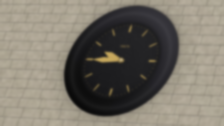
9 h 45 min
